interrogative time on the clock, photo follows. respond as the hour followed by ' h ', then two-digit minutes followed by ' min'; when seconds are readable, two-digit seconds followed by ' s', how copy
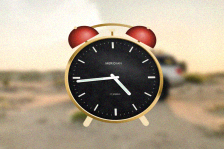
4 h 44 min
